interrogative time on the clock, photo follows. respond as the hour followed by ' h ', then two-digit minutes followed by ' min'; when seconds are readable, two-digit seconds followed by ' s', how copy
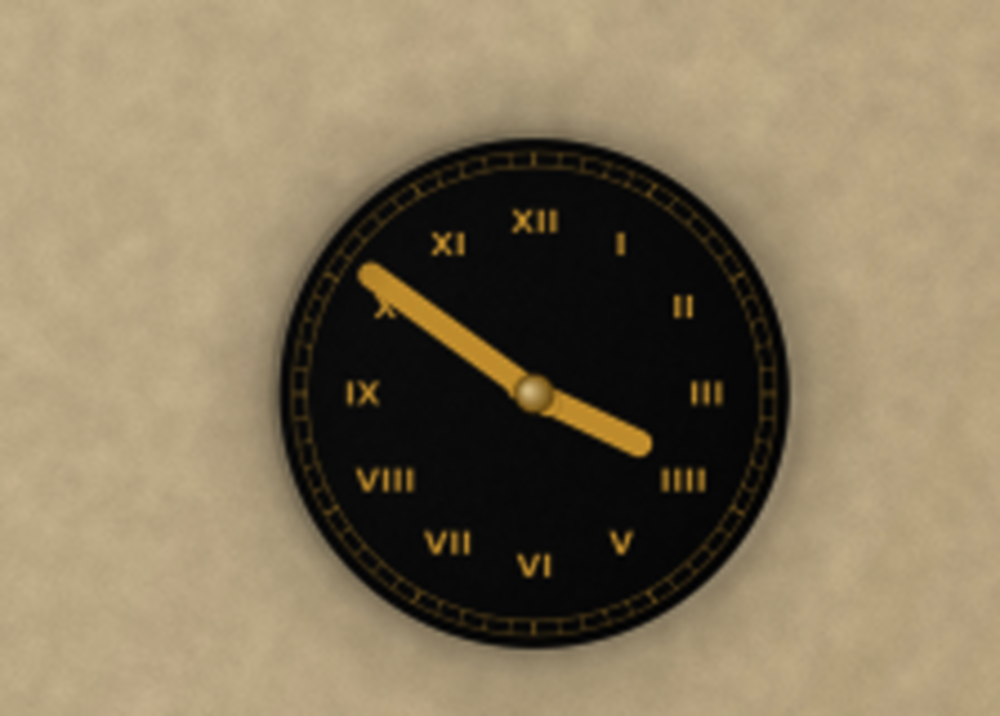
3 h 51 min
